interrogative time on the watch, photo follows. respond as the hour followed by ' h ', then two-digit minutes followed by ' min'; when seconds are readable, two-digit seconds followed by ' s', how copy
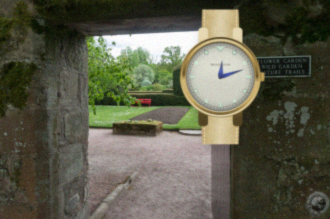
12 h 12 min
